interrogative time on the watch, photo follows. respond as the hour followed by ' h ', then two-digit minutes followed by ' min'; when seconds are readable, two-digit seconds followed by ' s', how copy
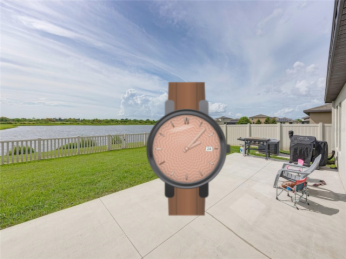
2 h 07 min
